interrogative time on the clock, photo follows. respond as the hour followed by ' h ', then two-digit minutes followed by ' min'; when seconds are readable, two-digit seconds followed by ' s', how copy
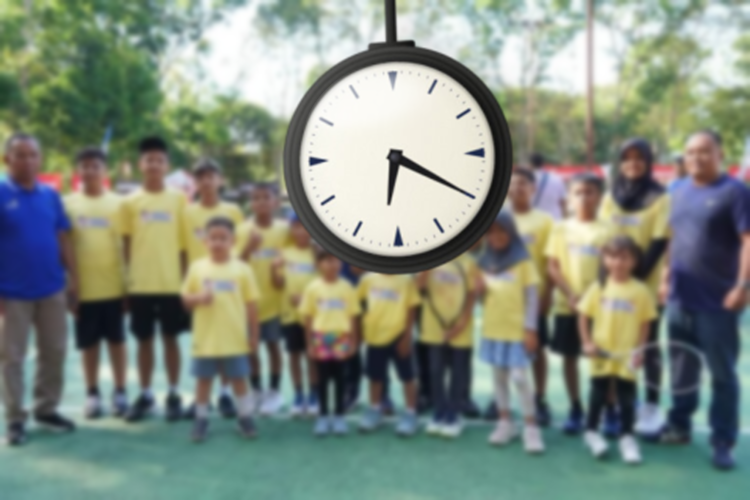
6 h 20 min
